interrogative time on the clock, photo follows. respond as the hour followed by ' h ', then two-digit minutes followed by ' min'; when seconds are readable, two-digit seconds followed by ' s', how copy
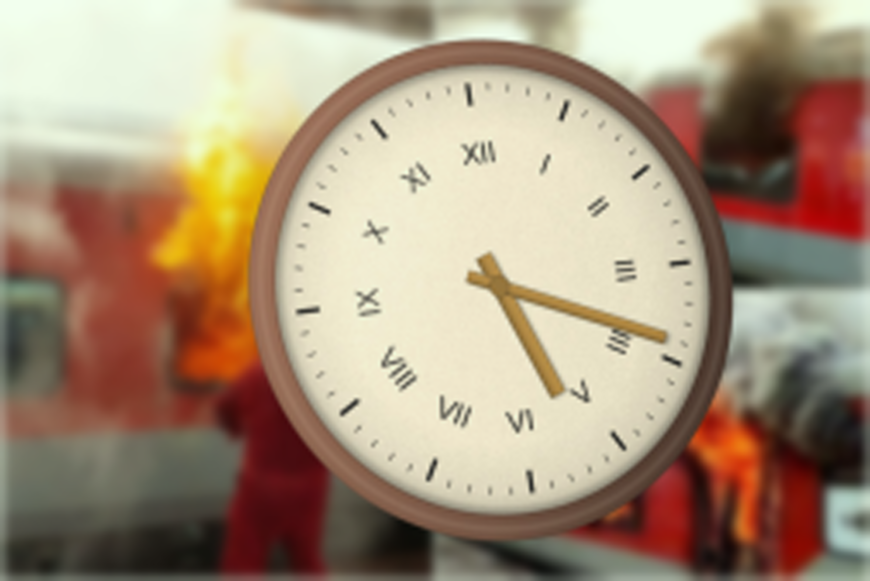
5 h 19 min
